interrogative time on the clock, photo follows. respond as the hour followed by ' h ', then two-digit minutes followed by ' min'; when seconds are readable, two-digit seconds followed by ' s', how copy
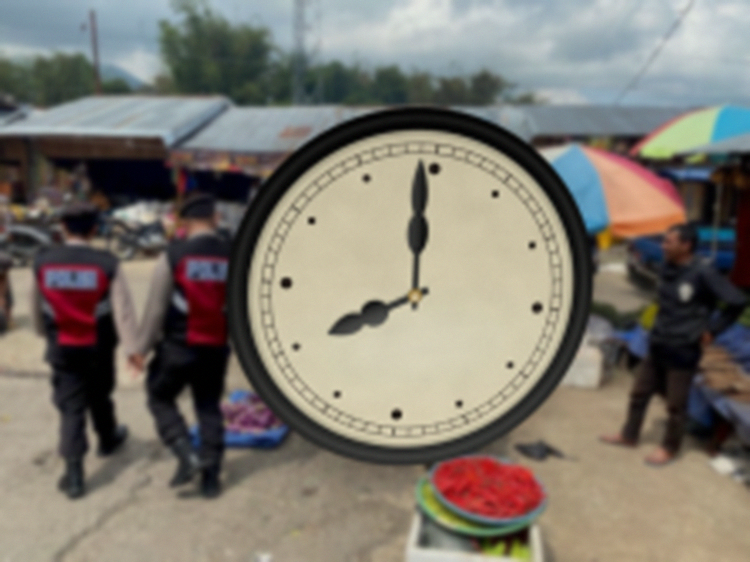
7 h 59 min
